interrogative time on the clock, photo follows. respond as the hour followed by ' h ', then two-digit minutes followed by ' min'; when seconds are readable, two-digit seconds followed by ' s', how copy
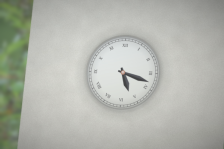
5 h 18 min
